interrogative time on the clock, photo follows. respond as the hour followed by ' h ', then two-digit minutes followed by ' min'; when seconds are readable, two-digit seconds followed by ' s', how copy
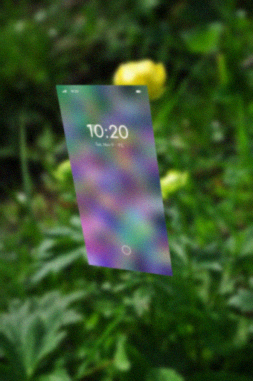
10 h 20 min
